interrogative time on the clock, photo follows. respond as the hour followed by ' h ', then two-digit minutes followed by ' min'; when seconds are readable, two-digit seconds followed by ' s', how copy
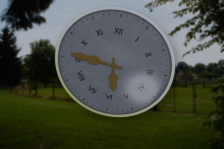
5 h 46 min
